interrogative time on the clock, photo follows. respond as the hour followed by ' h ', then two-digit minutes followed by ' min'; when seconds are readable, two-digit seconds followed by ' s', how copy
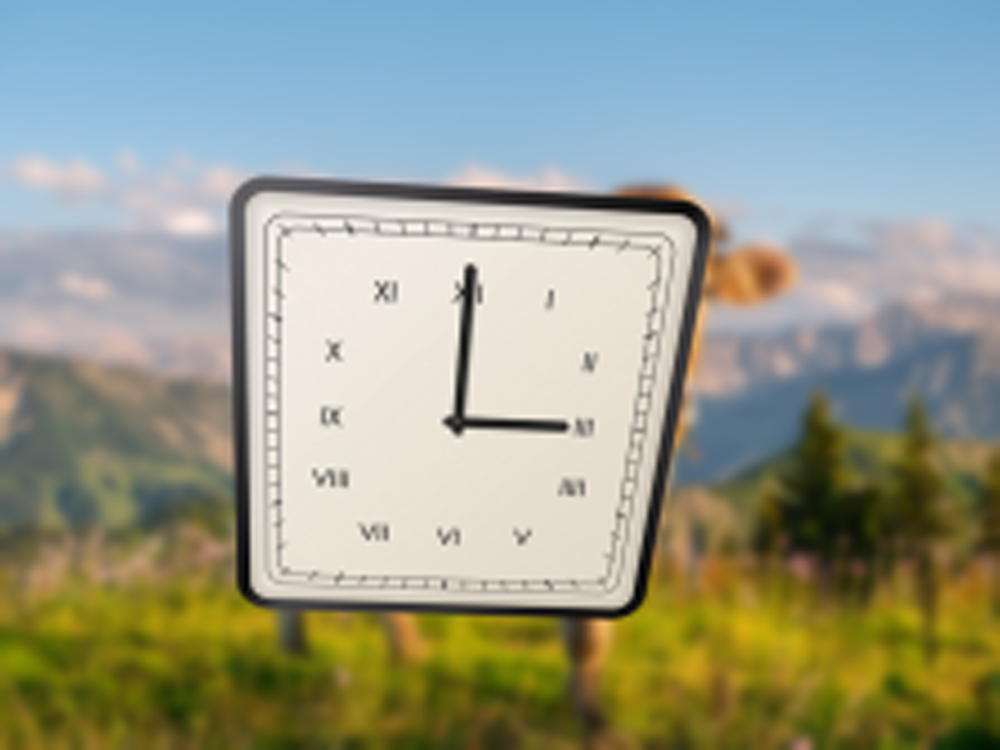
3 h 00 min
